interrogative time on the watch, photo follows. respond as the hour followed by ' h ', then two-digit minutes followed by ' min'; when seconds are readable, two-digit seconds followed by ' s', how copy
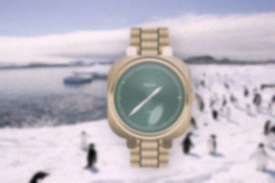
1 h 38 min
